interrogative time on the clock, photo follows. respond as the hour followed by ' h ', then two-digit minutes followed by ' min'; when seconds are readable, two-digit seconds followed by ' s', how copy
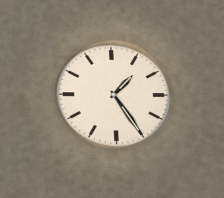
1 h 25 min
